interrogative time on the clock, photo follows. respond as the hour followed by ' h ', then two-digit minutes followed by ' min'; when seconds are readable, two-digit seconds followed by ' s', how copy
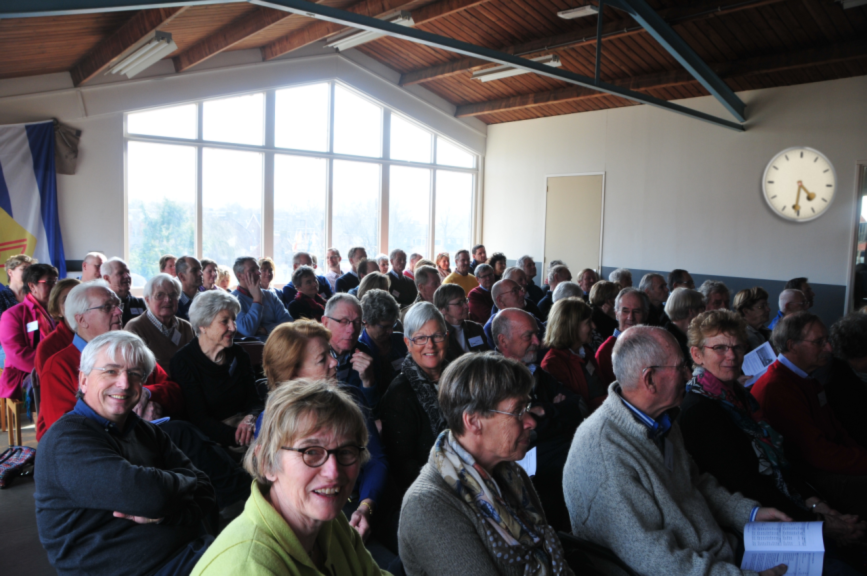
4 h 31 min
